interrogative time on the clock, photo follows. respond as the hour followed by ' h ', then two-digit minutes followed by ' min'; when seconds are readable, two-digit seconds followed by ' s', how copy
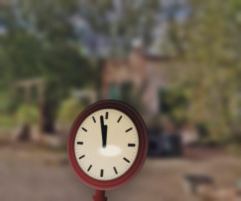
11 h 58 min
